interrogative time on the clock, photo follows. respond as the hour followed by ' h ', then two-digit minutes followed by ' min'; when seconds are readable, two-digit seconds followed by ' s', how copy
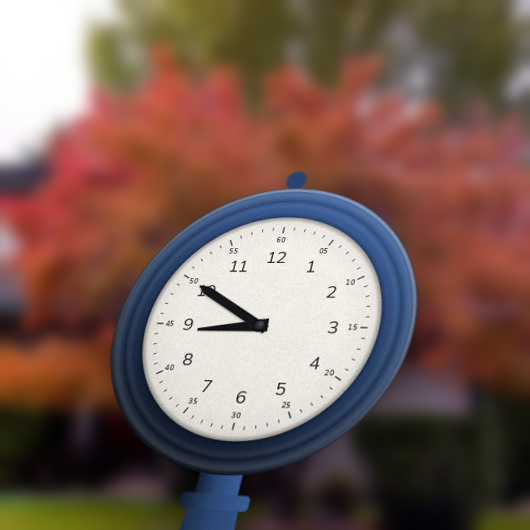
8 h 50 min
